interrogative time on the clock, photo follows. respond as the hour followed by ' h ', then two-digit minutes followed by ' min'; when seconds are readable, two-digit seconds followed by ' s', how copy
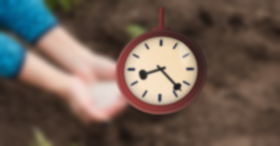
8 h 23 min
